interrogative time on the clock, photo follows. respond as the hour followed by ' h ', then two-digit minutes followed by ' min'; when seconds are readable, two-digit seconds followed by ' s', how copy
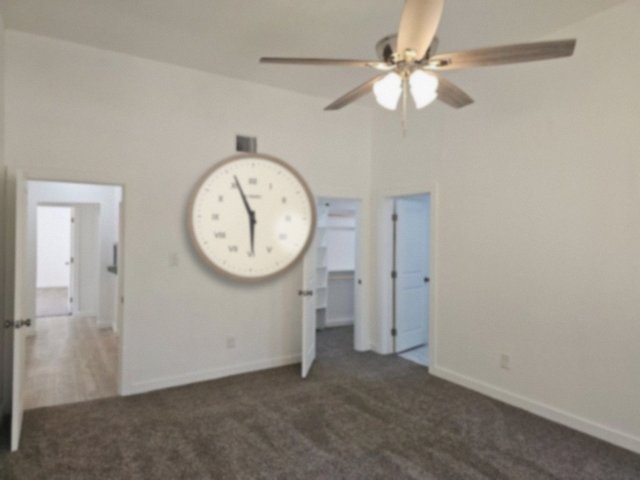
5 h 56 min
